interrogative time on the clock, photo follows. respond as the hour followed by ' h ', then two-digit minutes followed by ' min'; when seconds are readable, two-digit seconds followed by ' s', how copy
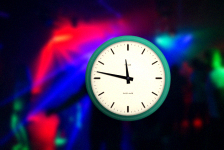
11 h 47 min
